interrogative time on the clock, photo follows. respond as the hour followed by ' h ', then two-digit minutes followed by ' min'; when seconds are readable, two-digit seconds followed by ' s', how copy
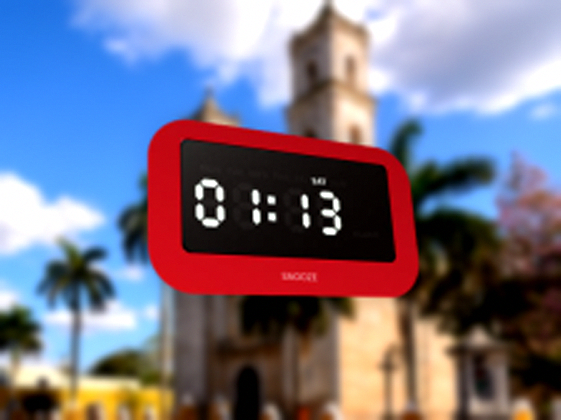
1 h 13 min
